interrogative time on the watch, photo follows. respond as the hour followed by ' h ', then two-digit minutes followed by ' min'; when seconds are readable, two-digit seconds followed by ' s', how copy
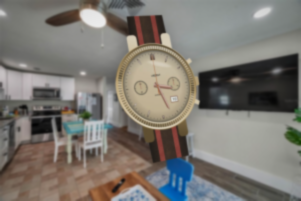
3 h 27 min
